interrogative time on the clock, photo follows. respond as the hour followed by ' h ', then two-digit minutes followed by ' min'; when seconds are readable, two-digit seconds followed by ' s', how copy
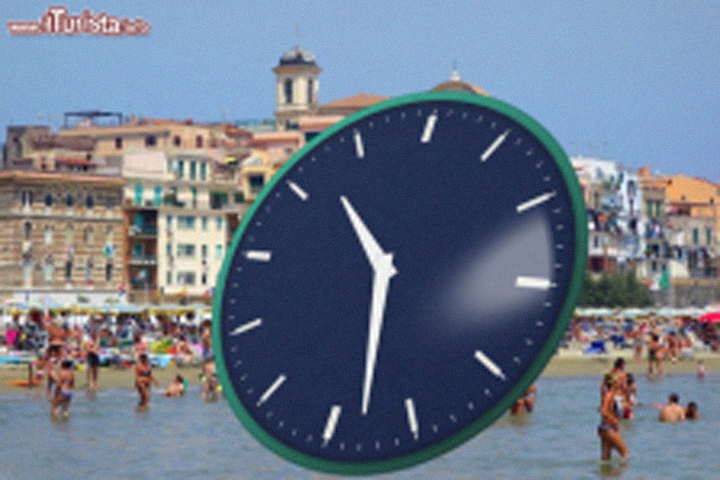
10 h 28 min
